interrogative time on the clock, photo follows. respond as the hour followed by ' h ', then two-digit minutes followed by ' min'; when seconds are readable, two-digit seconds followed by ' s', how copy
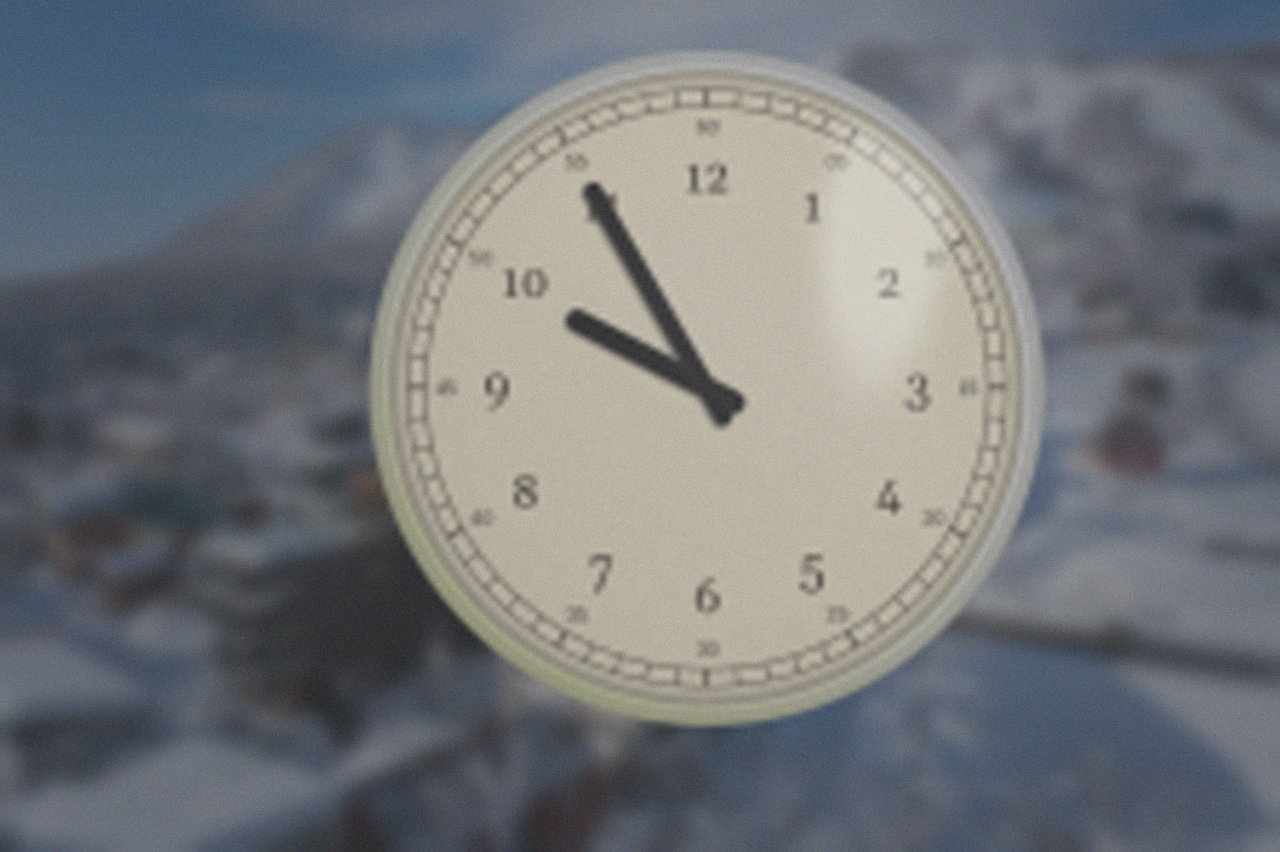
9 h 55 min
